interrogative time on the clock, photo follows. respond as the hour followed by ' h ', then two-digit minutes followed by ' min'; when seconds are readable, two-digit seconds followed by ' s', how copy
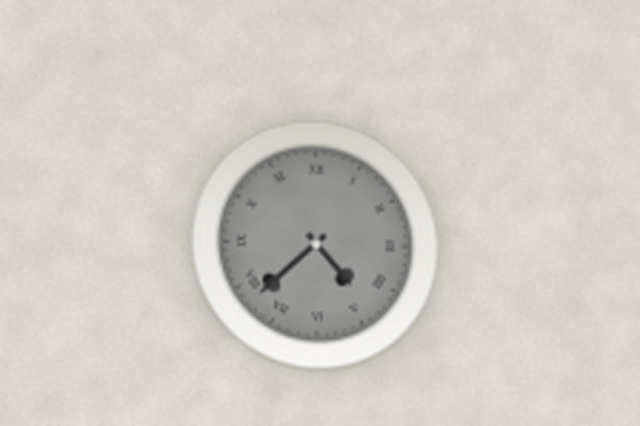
4 h 38 min
